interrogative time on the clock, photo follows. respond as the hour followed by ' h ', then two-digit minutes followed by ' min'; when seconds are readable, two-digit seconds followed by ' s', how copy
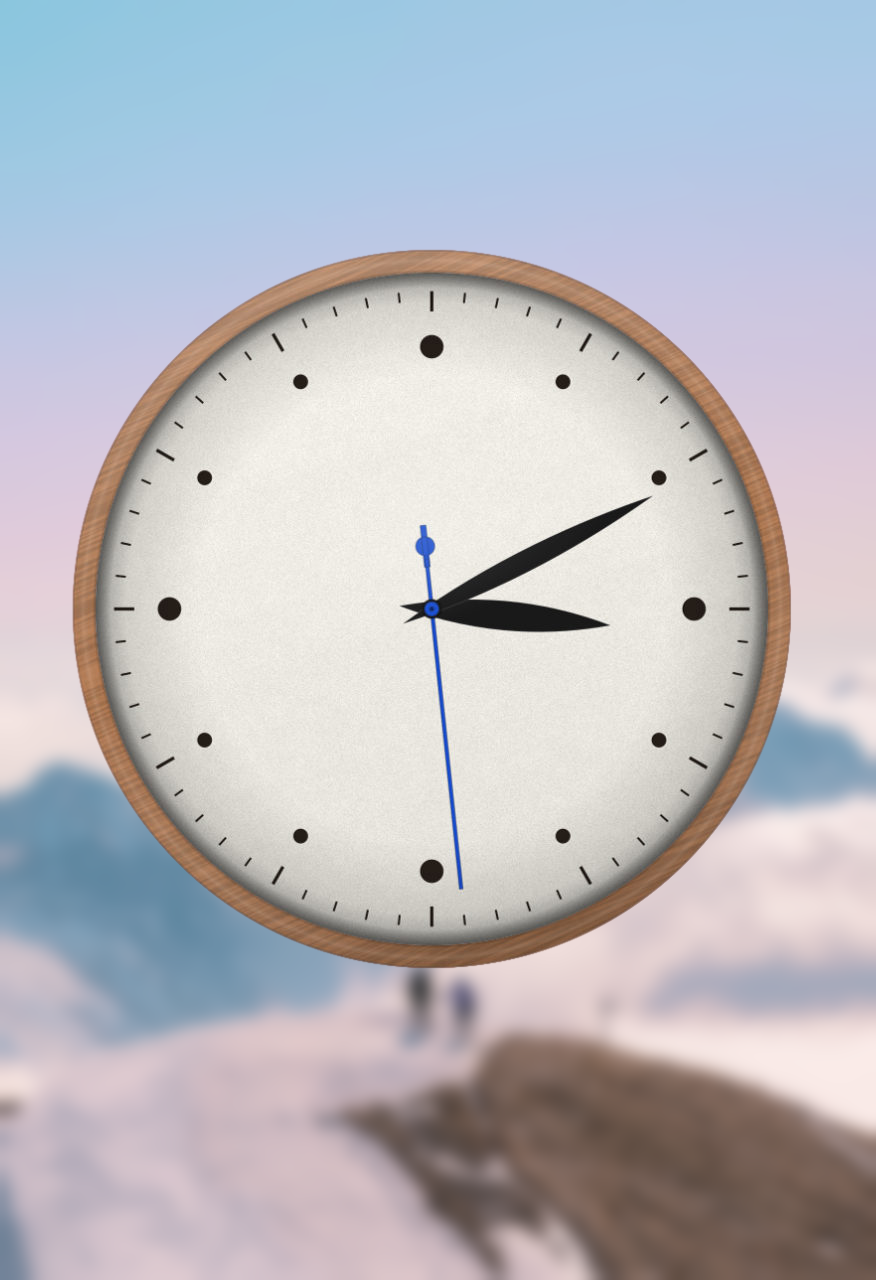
3 h 10 min 29 s
